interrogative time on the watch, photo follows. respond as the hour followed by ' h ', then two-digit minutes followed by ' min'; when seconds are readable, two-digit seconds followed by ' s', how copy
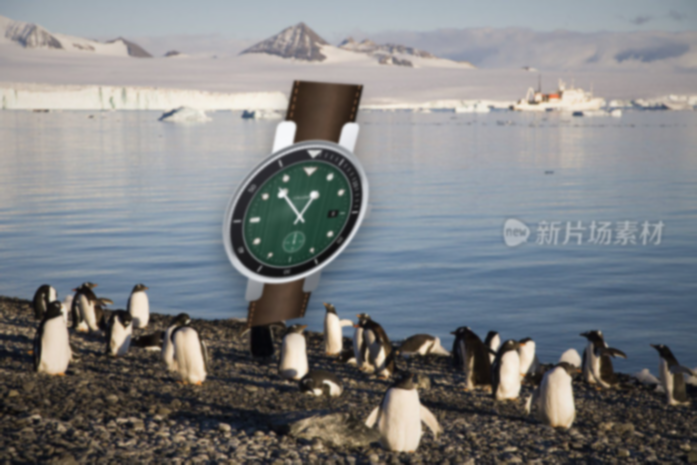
12 h 53 min
